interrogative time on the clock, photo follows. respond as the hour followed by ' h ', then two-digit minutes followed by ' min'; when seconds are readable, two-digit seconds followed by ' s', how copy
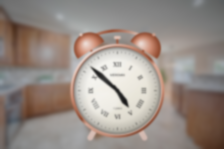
4 h 52 min
